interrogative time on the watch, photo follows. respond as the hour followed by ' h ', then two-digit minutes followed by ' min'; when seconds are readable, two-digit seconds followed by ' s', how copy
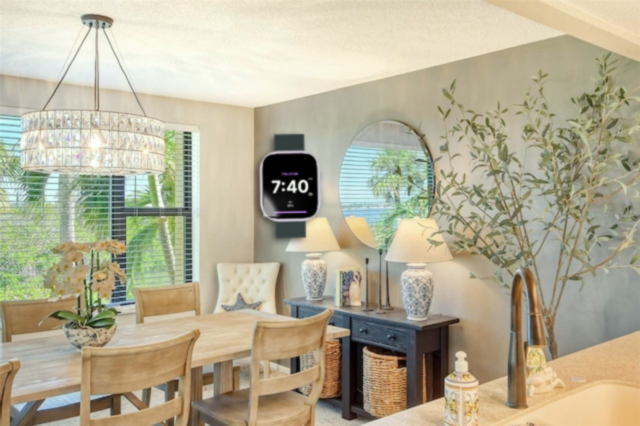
7 h 40 min
